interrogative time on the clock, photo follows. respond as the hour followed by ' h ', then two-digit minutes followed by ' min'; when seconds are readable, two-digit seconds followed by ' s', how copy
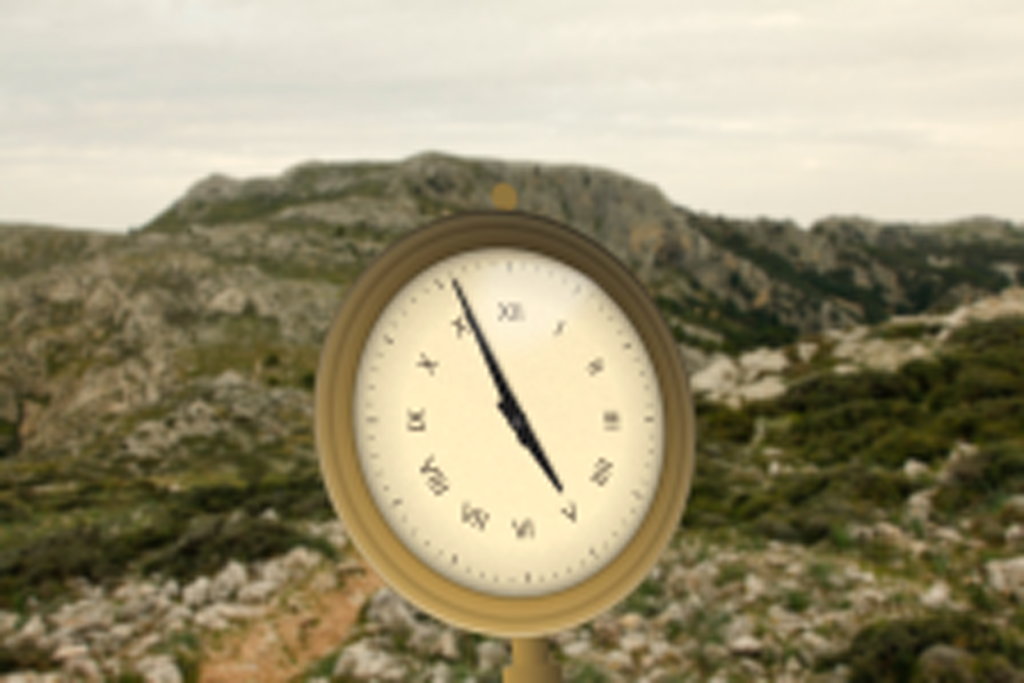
4 h 56 min
